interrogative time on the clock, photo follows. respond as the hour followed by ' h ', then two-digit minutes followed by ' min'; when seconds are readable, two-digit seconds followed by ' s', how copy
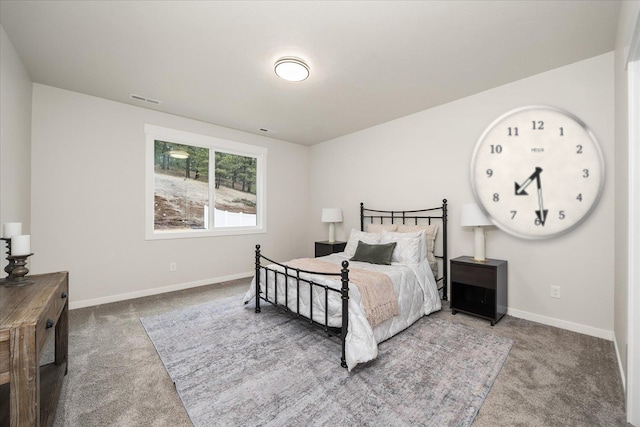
7 h 29 min
